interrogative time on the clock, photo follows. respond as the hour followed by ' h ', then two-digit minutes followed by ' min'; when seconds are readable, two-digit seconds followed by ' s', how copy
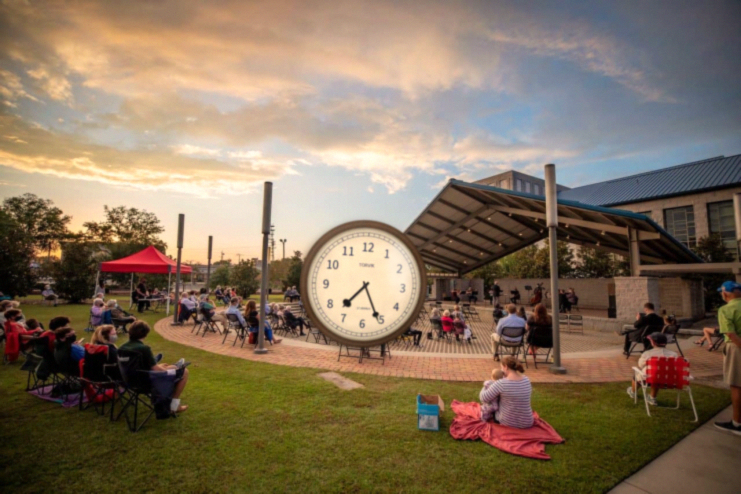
7 h 26 min
